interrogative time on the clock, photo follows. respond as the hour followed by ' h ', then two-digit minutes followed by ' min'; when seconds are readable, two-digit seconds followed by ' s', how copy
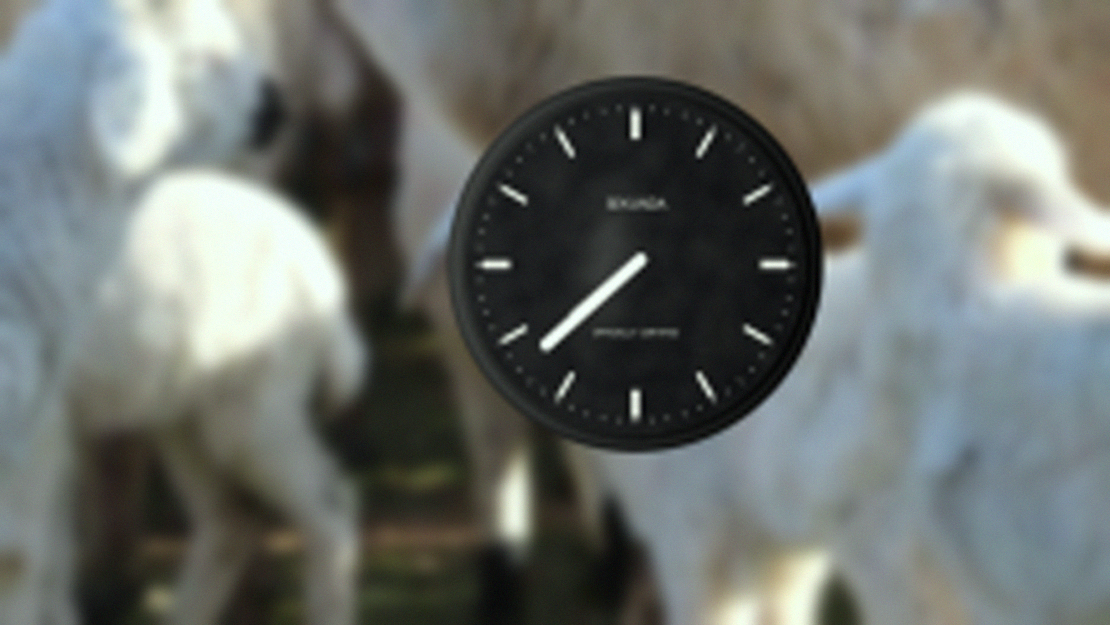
7 h 38 min
